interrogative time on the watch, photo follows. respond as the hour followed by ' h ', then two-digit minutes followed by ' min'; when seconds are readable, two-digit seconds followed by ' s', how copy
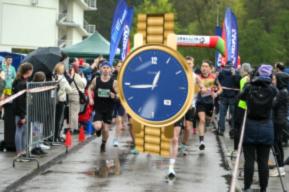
12 h 44 min
